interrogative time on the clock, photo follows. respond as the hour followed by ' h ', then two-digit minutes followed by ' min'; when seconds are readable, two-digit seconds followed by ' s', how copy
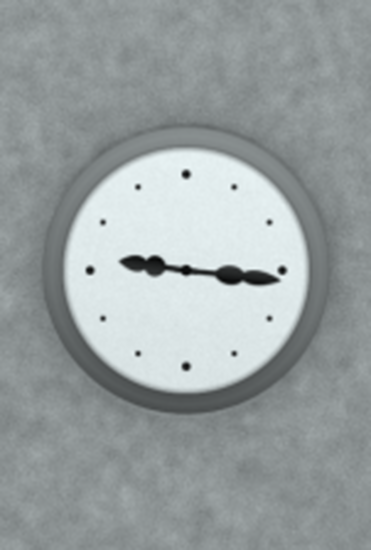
9 h 16 min
